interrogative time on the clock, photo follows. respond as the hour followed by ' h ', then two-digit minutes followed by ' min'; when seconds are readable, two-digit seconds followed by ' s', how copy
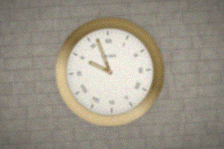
9 h 57 min
